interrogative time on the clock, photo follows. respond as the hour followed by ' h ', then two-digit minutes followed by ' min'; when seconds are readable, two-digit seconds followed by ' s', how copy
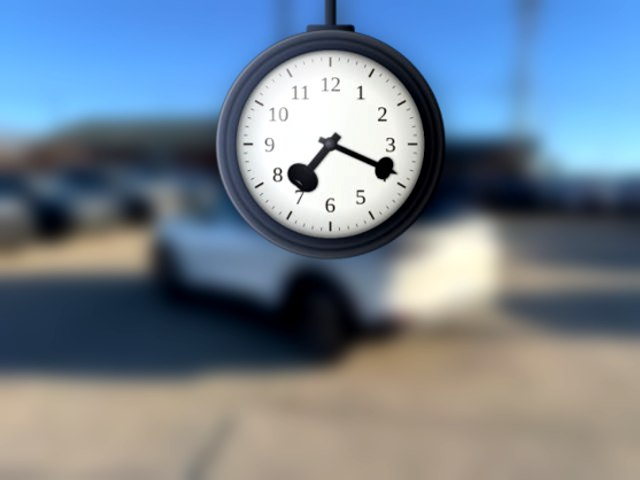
7 h 19 min
